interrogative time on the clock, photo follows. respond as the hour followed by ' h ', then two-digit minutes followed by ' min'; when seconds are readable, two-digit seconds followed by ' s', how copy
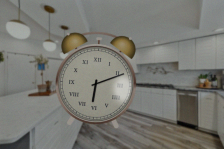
6 h 11 min
